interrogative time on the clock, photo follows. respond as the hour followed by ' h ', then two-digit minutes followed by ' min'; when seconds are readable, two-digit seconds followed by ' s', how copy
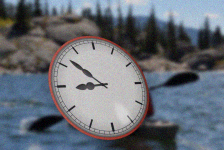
8 h 52 min
